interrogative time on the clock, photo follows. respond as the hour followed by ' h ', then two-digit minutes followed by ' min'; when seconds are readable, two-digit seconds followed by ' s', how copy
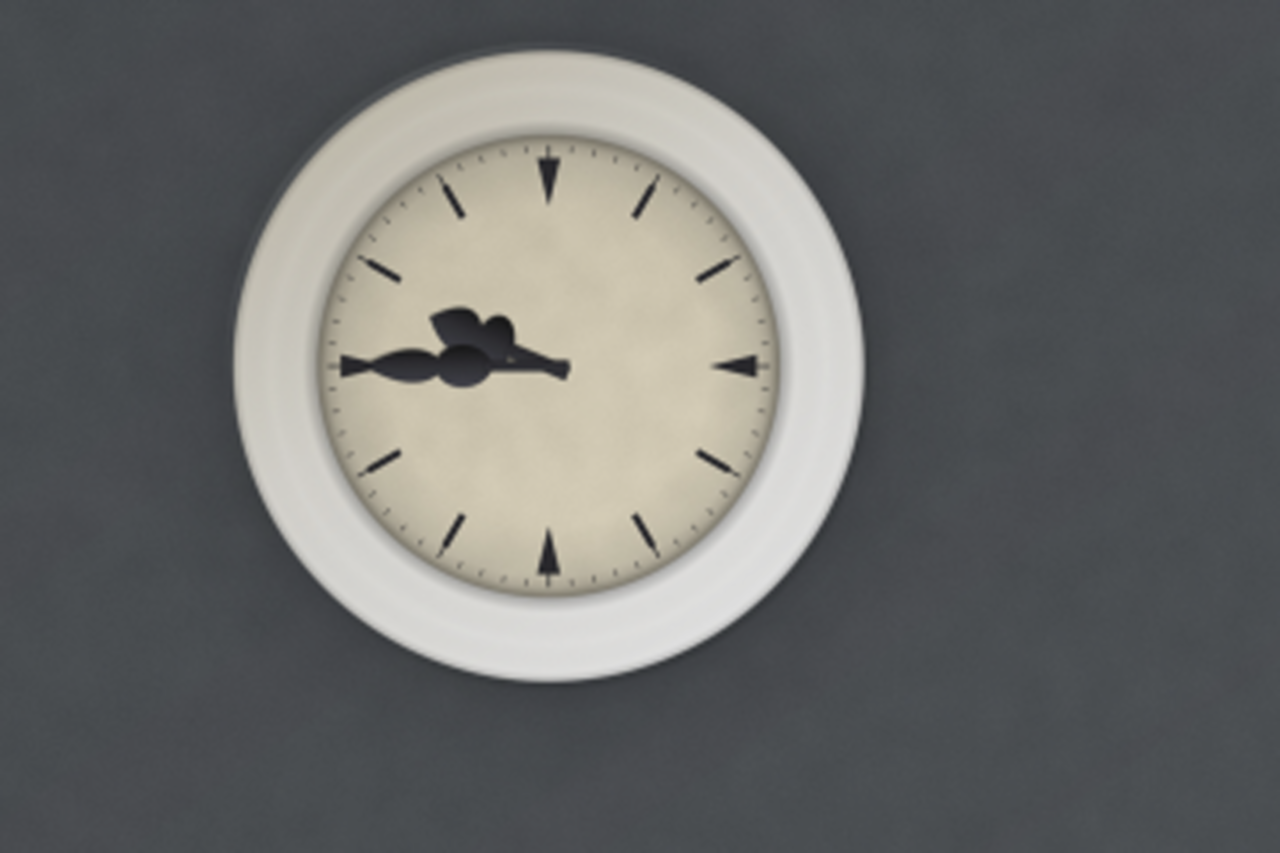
9 h 45 min
